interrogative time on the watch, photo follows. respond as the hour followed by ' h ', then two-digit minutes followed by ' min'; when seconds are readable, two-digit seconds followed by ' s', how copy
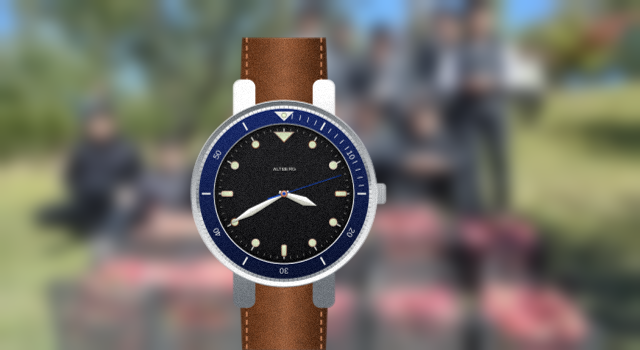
3 h 40 min 12 s
